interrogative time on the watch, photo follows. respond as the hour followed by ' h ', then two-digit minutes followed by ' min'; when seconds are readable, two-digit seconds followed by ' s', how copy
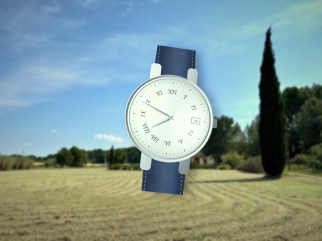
7 h 49 min
